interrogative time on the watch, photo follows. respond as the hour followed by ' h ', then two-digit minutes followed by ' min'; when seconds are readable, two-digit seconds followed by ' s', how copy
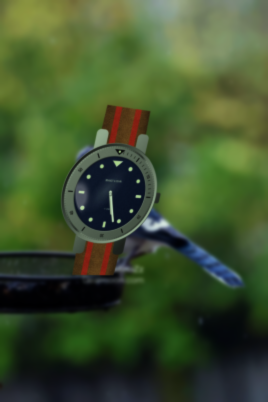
5 h 27 min
